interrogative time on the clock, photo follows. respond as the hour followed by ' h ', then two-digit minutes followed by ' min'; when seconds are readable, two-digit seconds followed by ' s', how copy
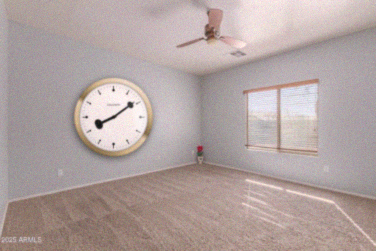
8 h 09 min
